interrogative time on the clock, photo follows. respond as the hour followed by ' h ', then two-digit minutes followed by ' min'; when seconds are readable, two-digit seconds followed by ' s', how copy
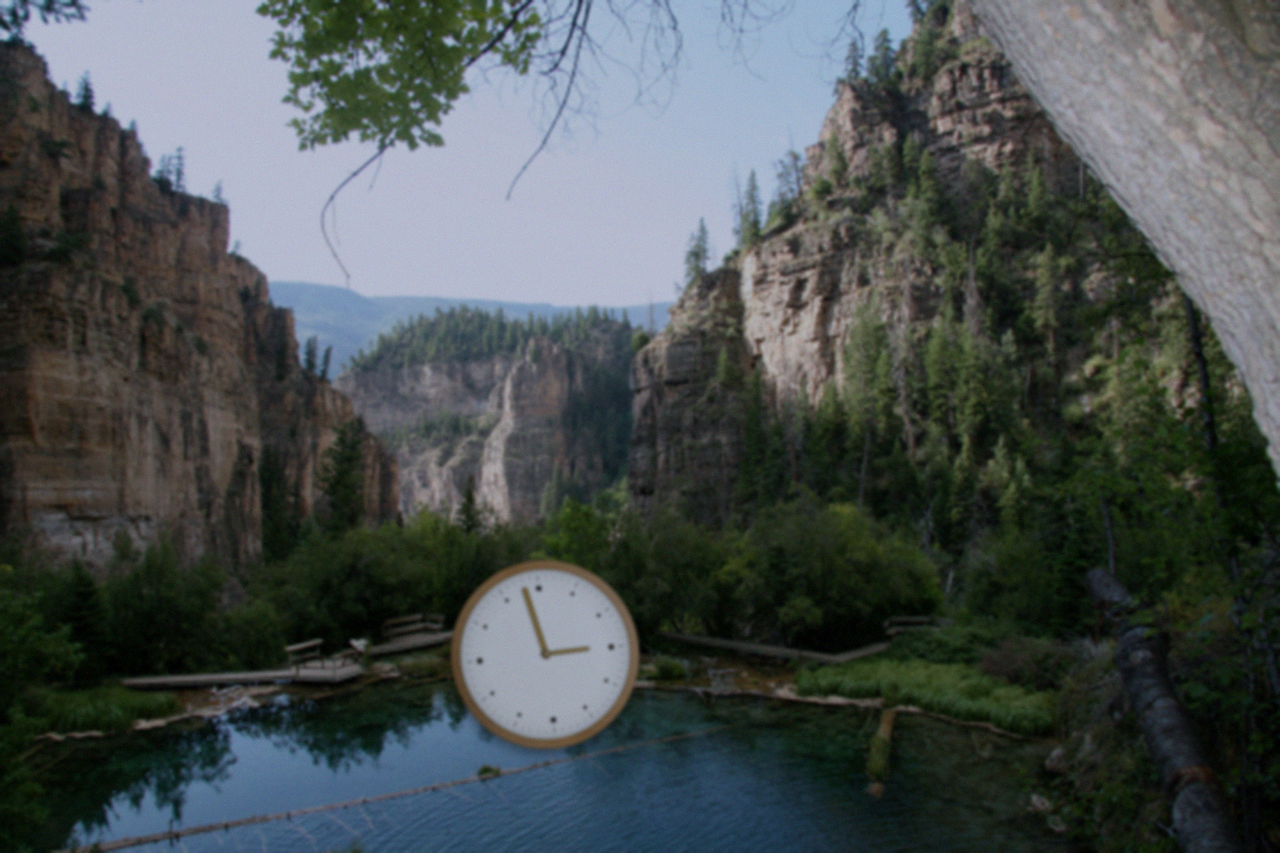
2 h 58 min
